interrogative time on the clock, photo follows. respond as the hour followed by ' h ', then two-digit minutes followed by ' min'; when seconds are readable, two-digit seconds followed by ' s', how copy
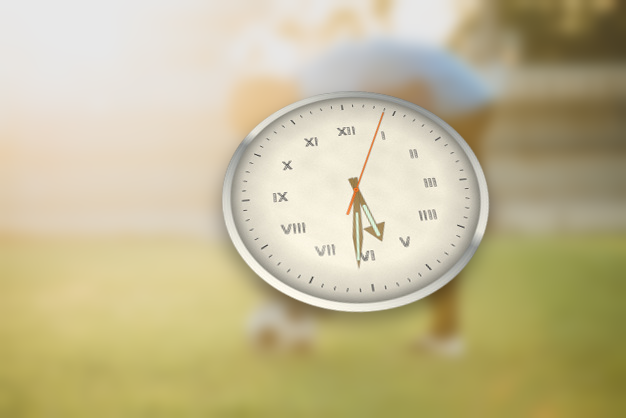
5 h 31 min 04 s
